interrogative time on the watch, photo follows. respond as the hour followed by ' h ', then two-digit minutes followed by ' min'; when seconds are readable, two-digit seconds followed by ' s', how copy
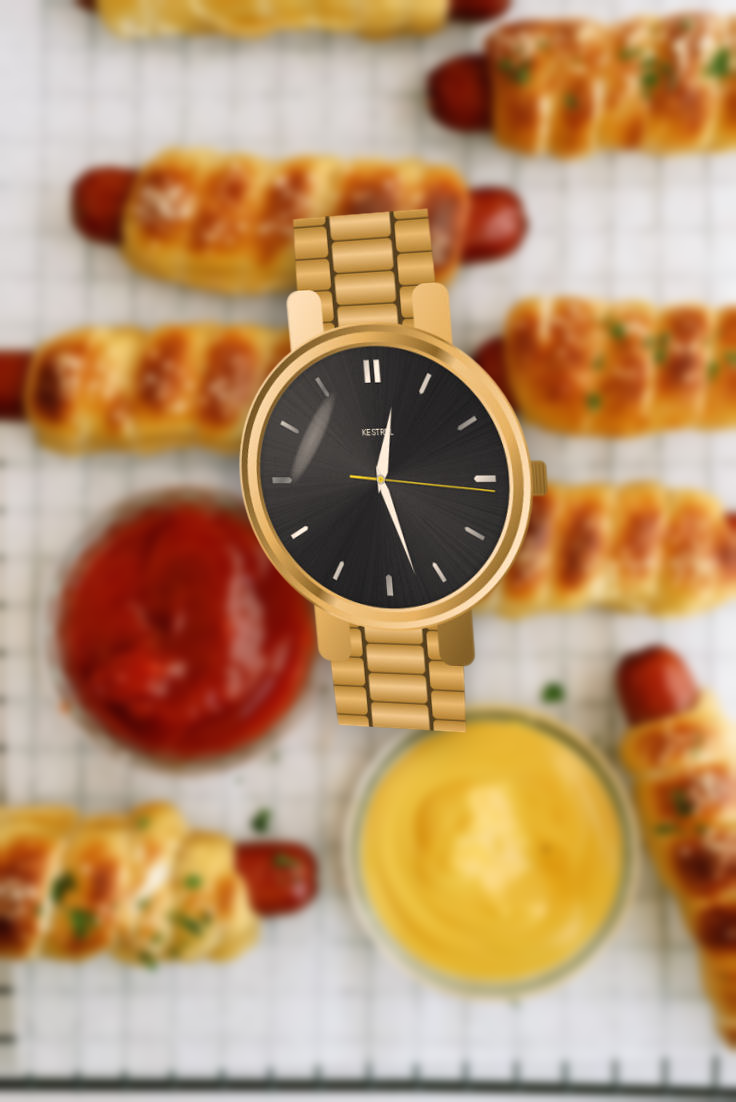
12 h 27 min 16 s
